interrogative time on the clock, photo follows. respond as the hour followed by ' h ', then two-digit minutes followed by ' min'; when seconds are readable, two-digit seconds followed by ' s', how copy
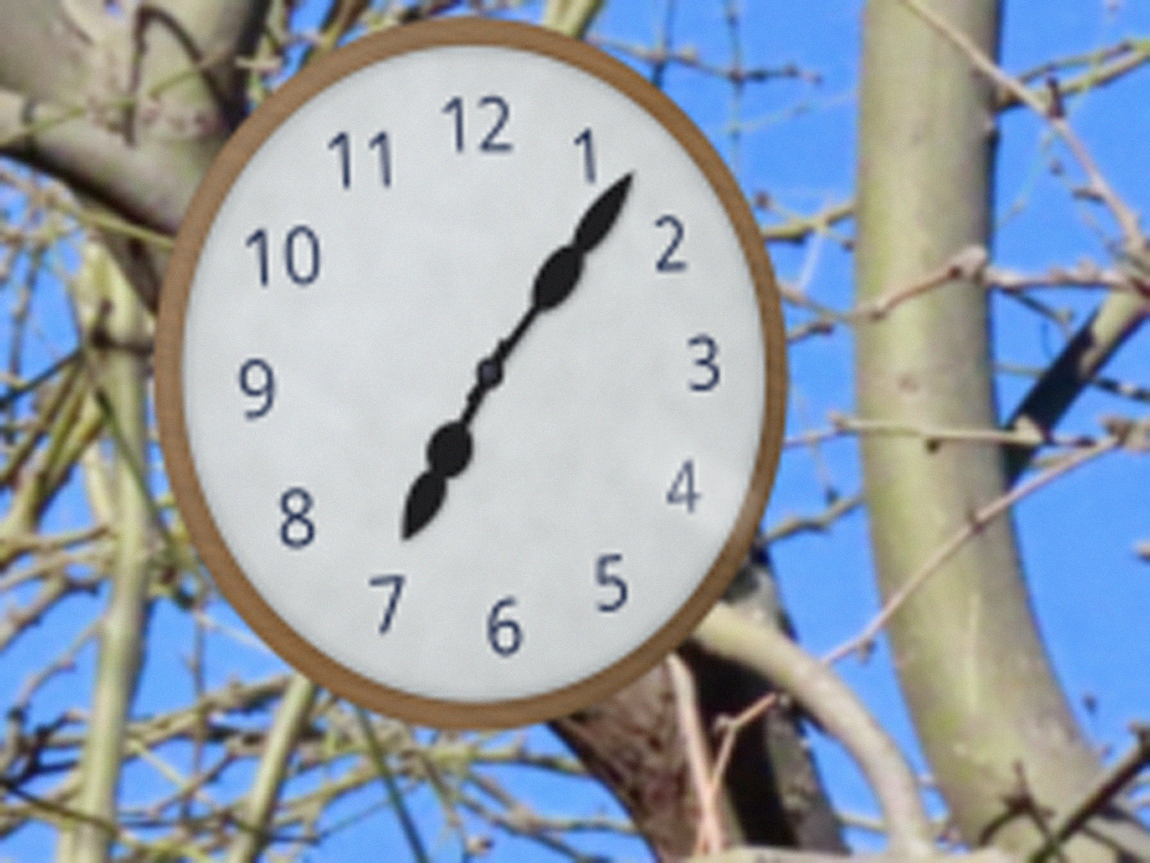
7 h 07 min
